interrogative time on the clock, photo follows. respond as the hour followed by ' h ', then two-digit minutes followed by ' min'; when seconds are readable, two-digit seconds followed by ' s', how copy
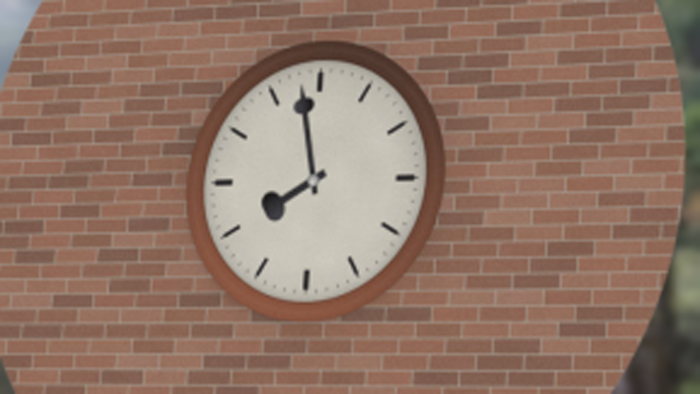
7 h 58 min
